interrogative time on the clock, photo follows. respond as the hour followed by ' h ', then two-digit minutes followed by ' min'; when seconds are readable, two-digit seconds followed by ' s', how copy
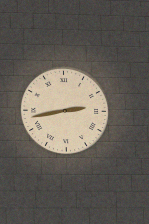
2 h 43 min
